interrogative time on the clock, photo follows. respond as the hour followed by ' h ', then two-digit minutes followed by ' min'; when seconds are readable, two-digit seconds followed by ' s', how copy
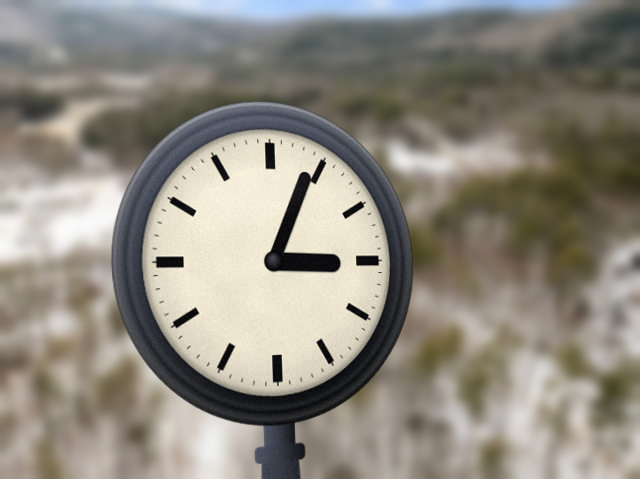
3 h 04 min
